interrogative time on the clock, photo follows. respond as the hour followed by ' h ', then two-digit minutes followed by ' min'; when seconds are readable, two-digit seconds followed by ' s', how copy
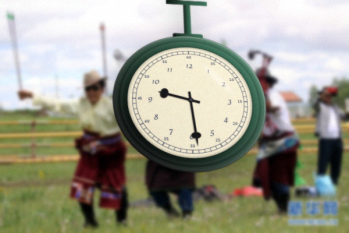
9 h 29 min
